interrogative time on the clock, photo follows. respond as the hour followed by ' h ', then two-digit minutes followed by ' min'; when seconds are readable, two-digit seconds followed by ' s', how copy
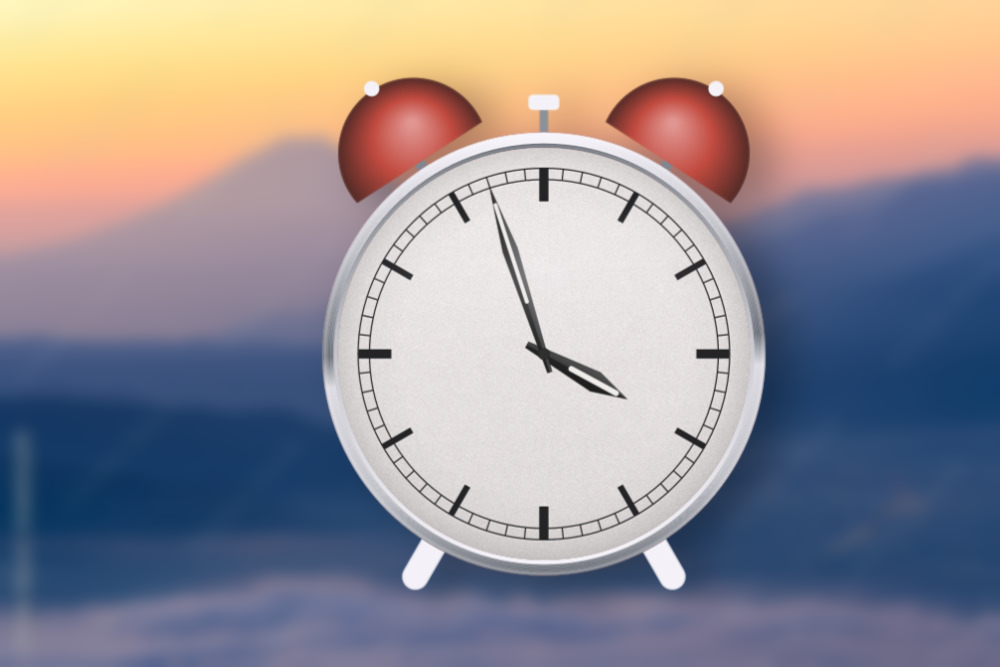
3 h 57 min
